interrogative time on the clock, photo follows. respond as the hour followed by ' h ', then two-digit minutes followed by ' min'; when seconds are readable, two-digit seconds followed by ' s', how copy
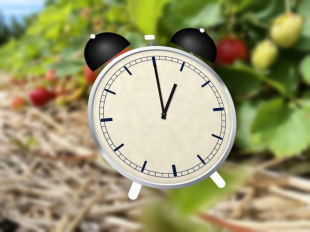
1 h 00 min
